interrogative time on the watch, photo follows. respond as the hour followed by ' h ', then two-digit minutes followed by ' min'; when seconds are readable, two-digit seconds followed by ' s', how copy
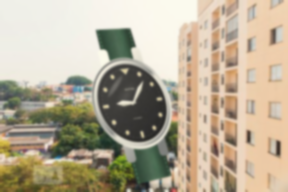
9 h 07 min
